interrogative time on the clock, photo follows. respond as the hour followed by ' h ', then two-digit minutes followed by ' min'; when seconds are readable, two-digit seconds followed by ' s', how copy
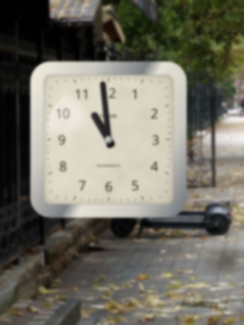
10 h 59 min
